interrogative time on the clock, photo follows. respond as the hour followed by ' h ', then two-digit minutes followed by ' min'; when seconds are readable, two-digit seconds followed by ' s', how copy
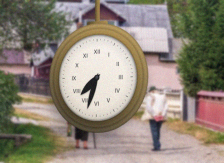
7 h 33 min
